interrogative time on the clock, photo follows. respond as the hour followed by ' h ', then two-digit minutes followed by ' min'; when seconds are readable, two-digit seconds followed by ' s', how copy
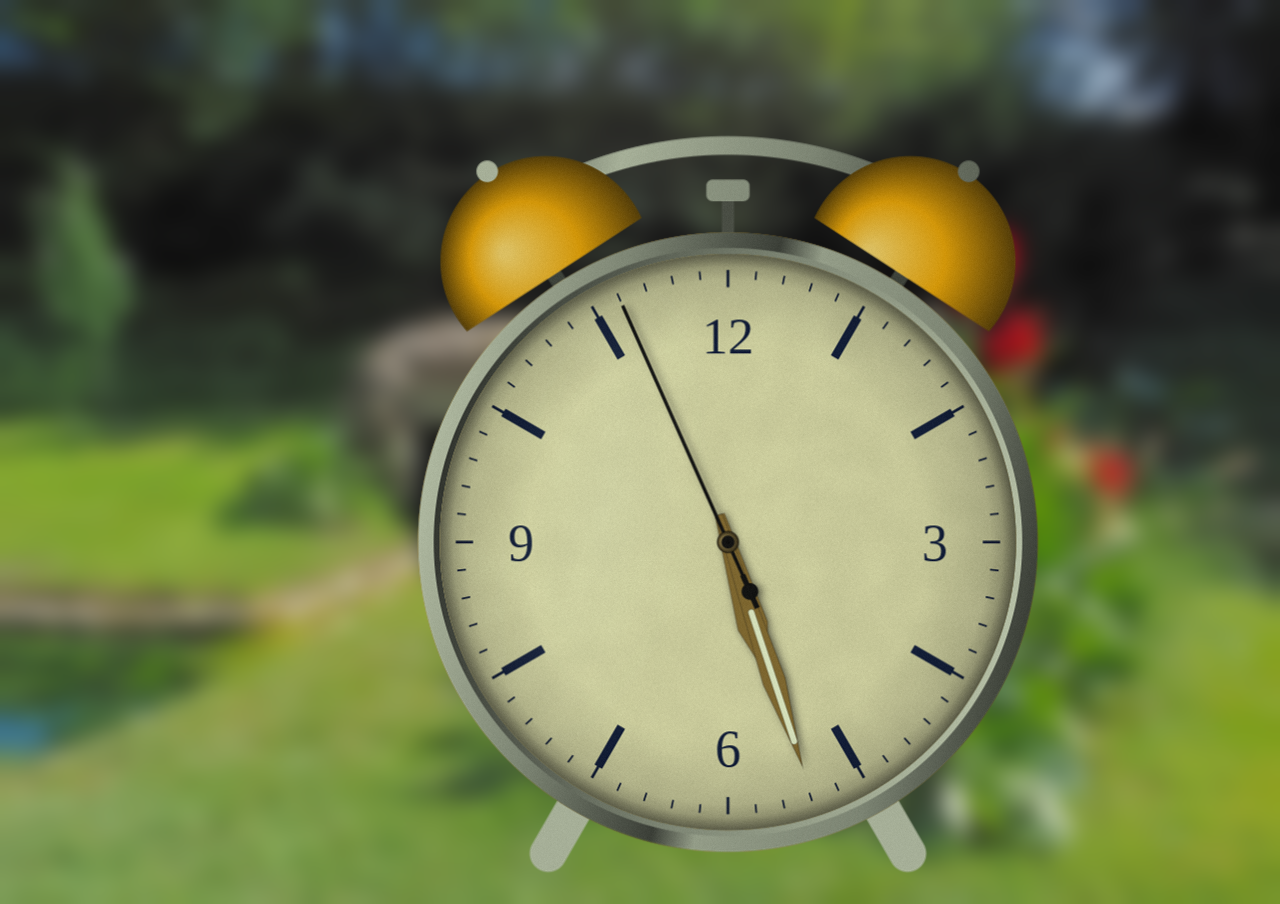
5 h 26 min 56 s
